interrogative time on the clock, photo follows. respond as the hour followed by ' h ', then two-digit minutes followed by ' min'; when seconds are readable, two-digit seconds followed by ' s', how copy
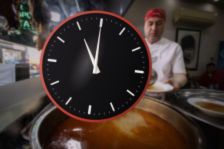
11 h 00 min
